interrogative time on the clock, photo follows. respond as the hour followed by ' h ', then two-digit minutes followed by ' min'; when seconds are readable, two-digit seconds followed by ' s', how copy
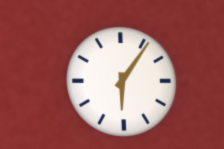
6 h 06 min
